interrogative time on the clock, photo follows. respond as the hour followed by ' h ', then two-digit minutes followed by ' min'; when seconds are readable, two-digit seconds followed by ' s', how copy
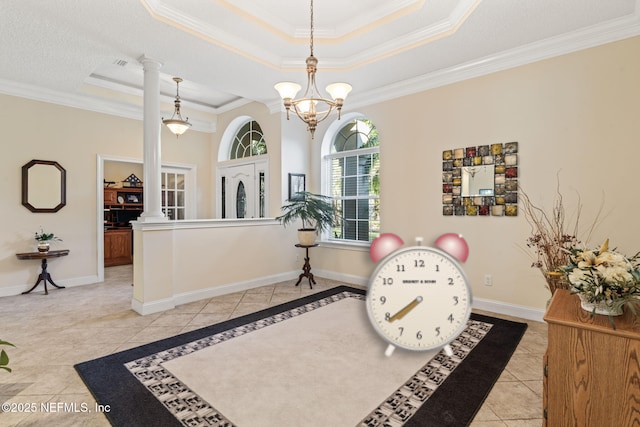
7 h 39 min
